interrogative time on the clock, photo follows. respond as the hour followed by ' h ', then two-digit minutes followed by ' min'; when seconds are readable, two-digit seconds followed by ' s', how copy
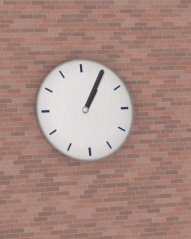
1 h 05 min
